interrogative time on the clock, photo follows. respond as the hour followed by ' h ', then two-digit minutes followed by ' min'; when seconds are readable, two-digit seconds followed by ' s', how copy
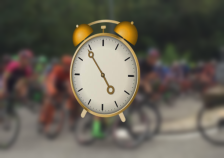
4 h 54 min
